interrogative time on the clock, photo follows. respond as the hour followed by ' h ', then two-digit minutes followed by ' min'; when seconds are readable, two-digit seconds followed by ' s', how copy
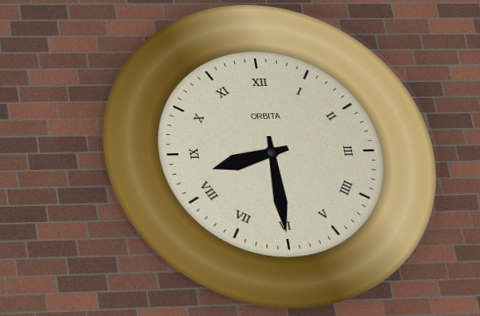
8 h 30 min
